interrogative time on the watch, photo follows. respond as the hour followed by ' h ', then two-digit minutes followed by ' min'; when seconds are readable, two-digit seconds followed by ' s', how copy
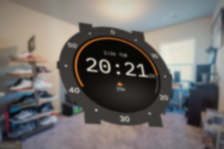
20 h 21 min
